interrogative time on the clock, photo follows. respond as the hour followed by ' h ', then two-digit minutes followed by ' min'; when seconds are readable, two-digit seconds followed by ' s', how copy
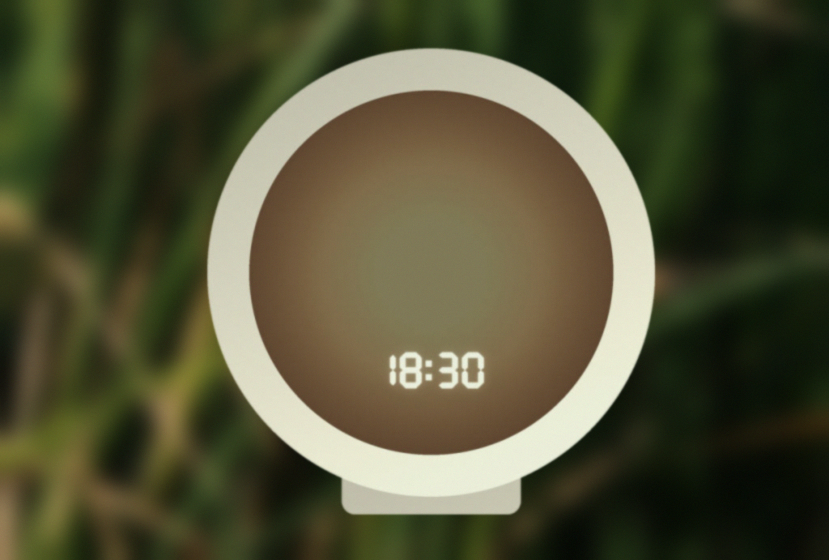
18 h 30 min
